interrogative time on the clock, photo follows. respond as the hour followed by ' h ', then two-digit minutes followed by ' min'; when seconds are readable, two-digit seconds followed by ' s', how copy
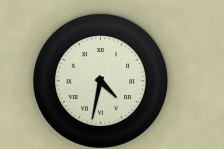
4 h 32 min
